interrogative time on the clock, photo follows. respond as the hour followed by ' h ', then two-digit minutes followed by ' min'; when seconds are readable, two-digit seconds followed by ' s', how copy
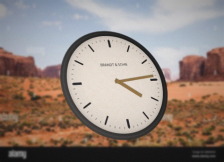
4 h 14 min
